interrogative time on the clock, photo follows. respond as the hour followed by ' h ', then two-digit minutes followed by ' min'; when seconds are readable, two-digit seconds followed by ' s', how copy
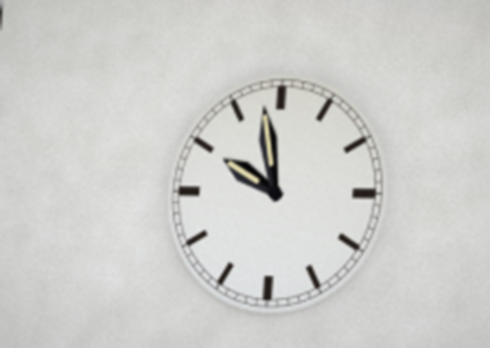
9 h 58 min
